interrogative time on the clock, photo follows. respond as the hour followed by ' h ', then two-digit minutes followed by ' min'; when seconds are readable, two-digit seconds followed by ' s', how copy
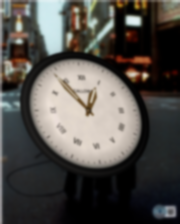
12 h 54 min
